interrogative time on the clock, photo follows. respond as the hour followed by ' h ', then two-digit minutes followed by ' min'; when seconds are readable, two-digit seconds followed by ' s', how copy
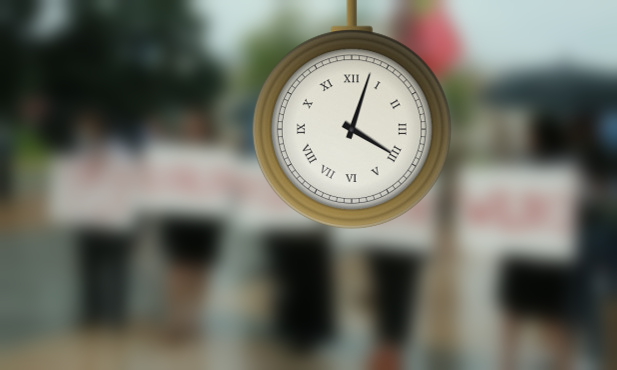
4 h 03 min
